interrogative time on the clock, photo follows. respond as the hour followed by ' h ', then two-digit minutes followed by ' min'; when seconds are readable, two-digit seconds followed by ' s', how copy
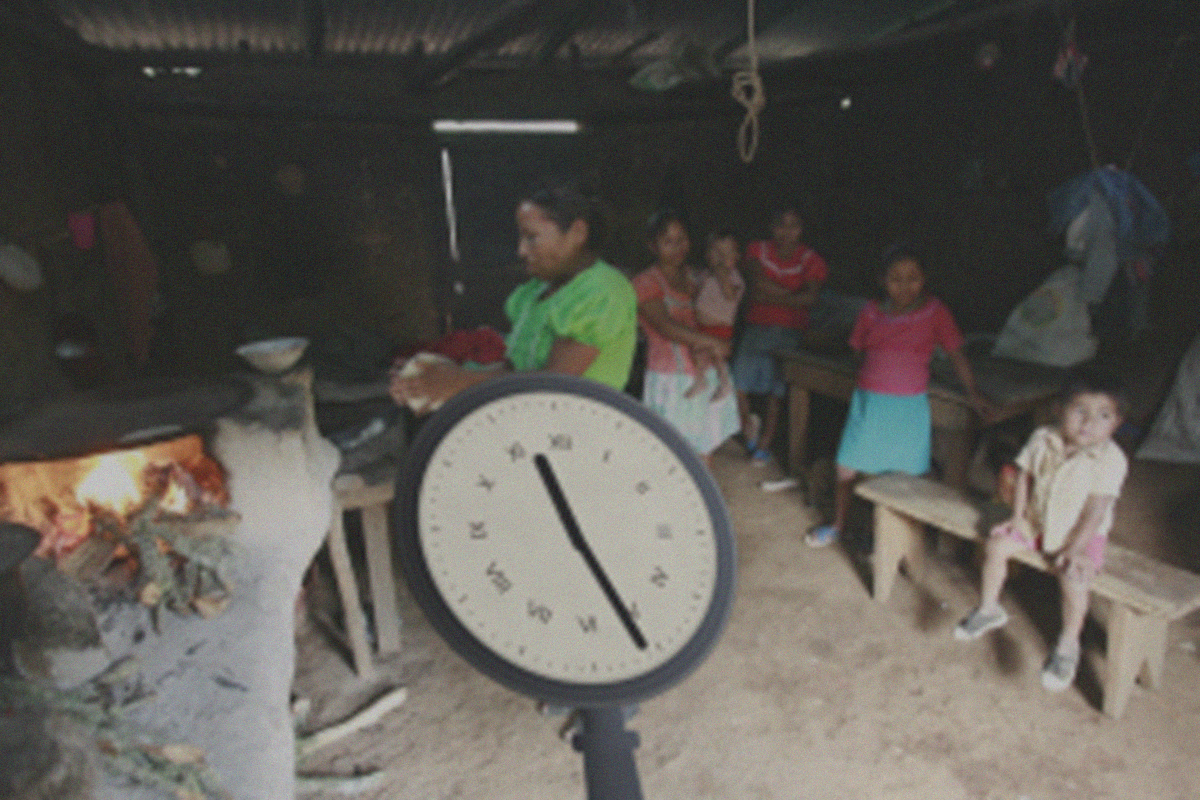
11 h 26 min
